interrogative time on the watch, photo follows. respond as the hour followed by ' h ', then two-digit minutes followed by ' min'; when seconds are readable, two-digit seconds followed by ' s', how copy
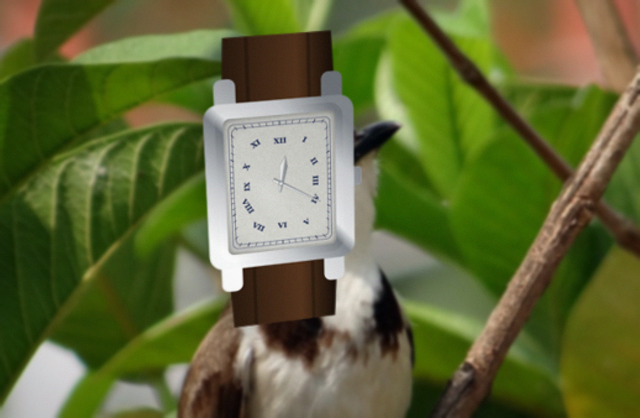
12 h 20 min
